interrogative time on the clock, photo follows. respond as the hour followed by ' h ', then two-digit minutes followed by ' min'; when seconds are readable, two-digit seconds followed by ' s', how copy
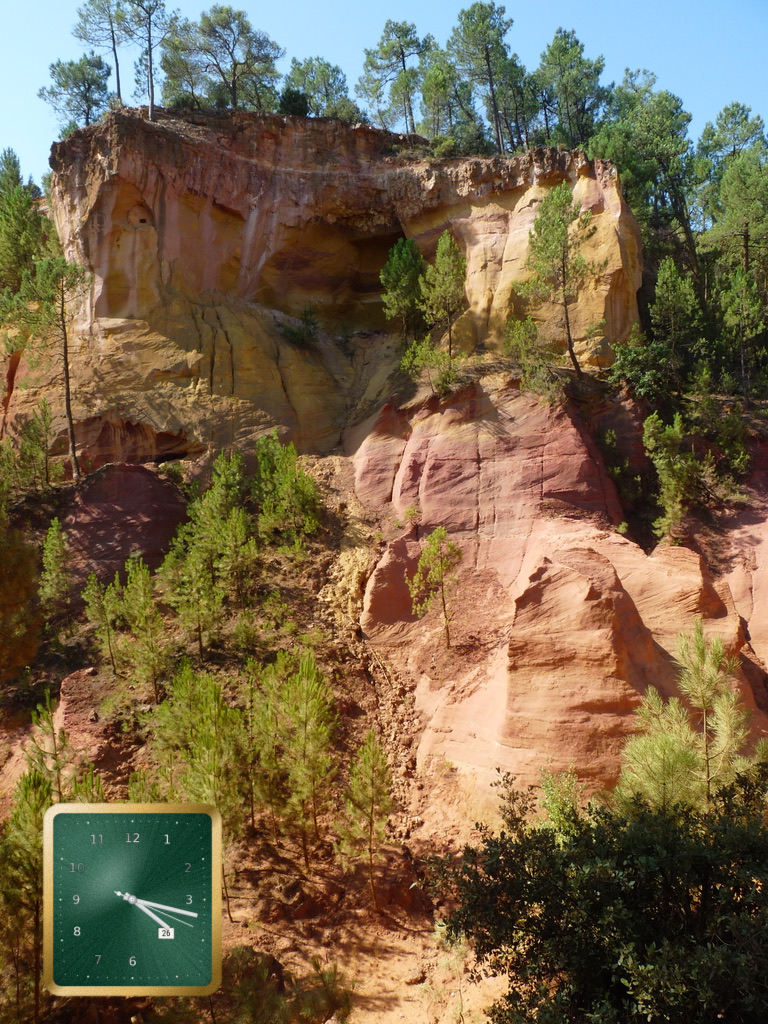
4 h 17 min 19 s
